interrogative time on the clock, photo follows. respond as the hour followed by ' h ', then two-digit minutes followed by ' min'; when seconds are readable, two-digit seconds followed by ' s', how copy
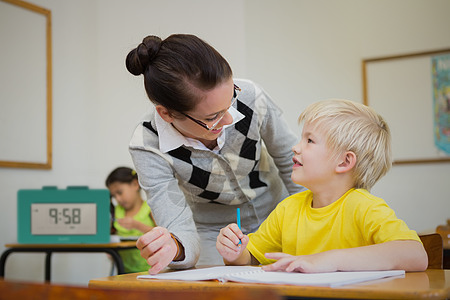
9 h 58 min
